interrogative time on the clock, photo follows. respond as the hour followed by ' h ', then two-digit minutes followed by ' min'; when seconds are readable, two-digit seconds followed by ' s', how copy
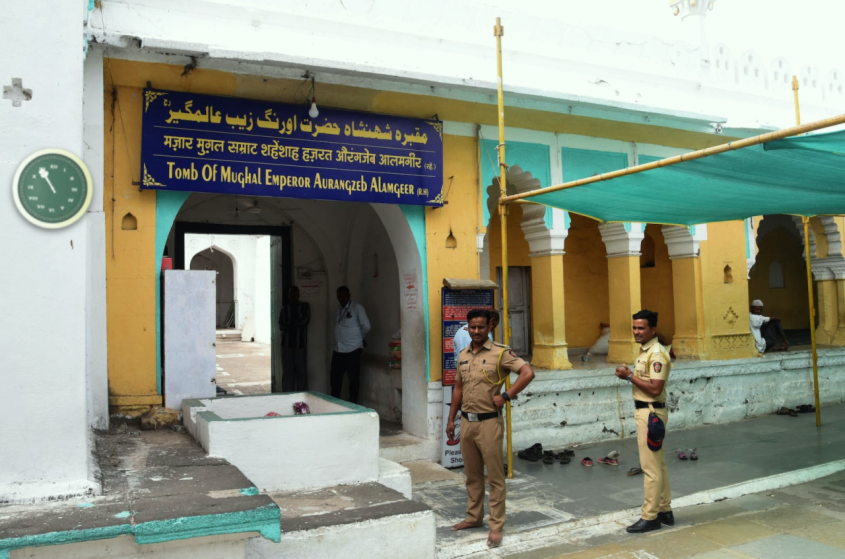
10 h 54 min
